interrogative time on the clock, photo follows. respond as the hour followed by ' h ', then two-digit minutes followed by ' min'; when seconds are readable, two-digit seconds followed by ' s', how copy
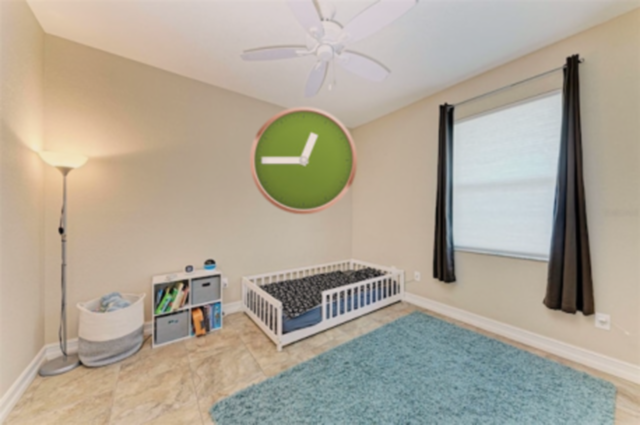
12 h 45 min
